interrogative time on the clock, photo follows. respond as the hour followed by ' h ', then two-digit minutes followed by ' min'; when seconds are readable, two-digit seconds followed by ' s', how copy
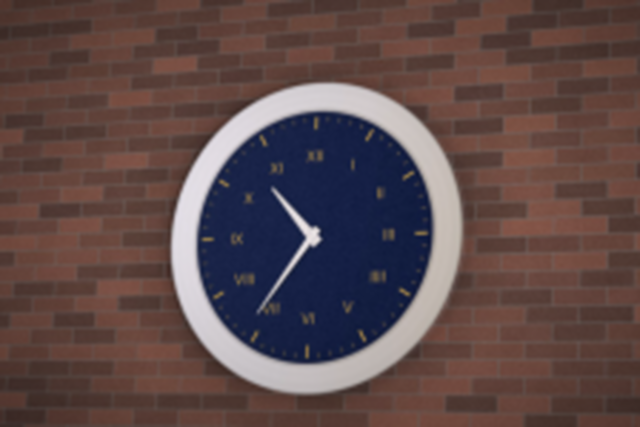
10 h 36 min
